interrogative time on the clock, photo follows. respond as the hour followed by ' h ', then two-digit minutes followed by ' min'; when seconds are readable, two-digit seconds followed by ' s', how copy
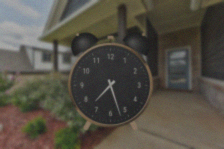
7 h 27 min
